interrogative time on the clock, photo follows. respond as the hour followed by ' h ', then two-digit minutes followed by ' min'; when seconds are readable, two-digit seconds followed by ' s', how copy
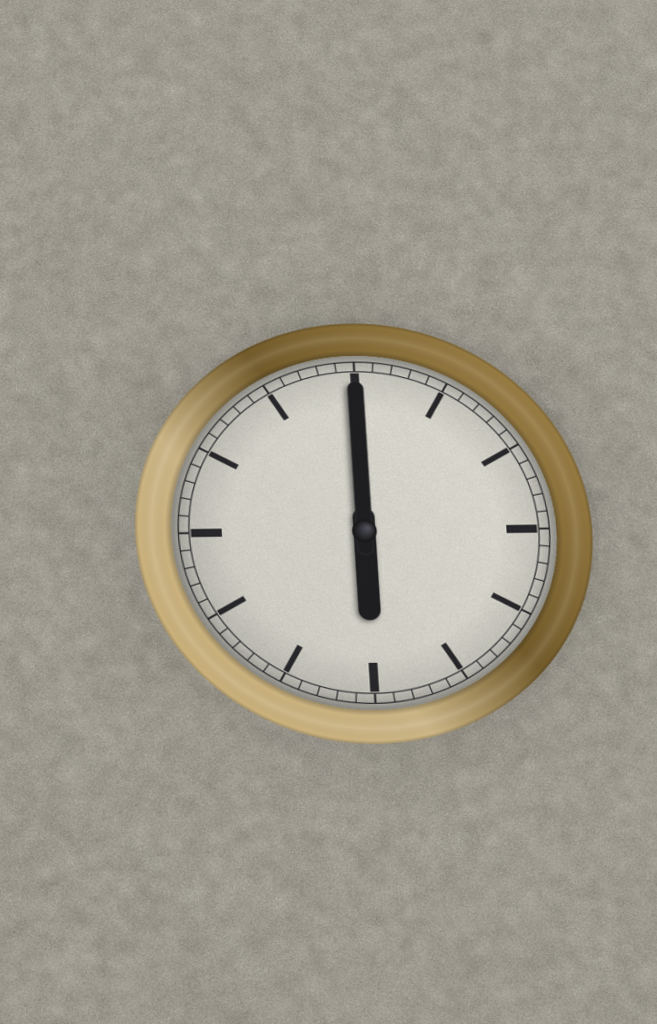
6 h 00 min
